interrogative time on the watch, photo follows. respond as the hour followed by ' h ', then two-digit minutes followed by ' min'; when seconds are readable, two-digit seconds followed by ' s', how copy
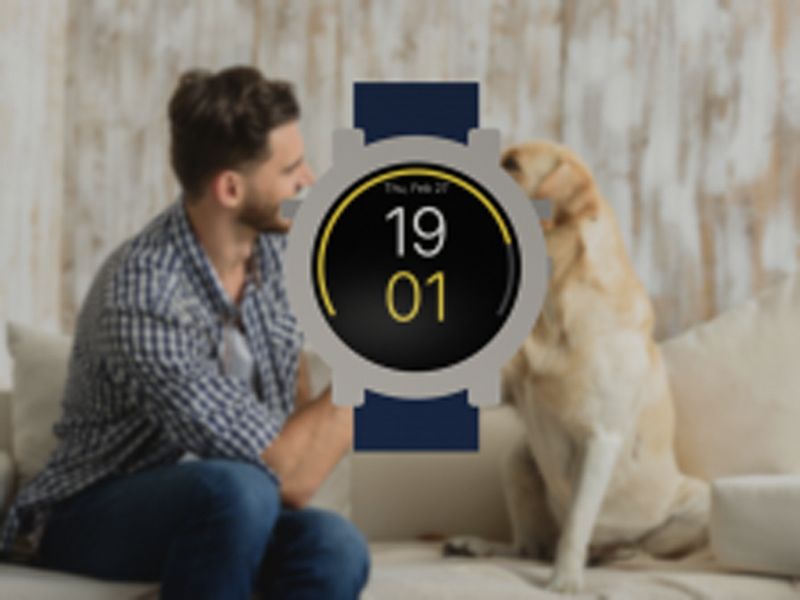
19 h 01 min
